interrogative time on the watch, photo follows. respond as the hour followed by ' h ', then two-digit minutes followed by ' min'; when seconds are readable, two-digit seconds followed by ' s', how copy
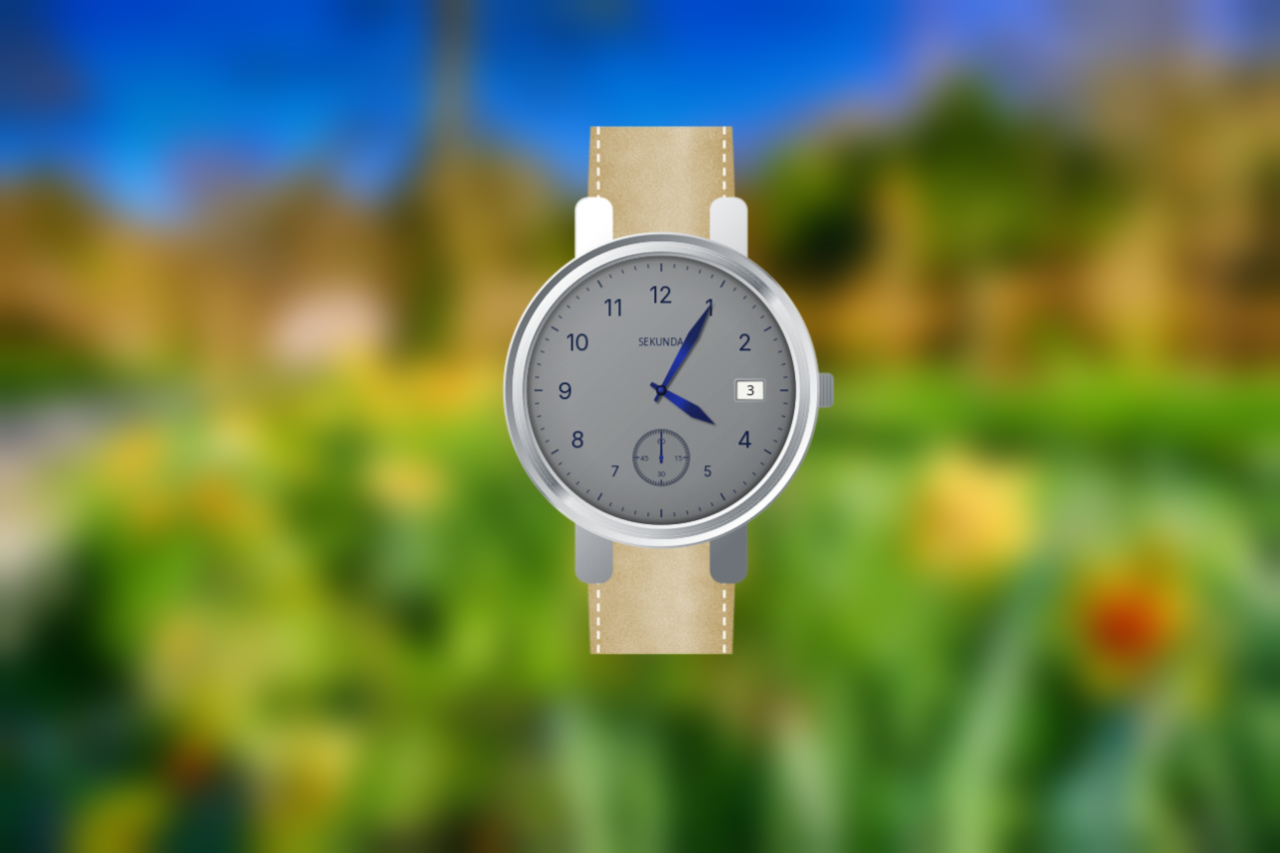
4 h 05 min
